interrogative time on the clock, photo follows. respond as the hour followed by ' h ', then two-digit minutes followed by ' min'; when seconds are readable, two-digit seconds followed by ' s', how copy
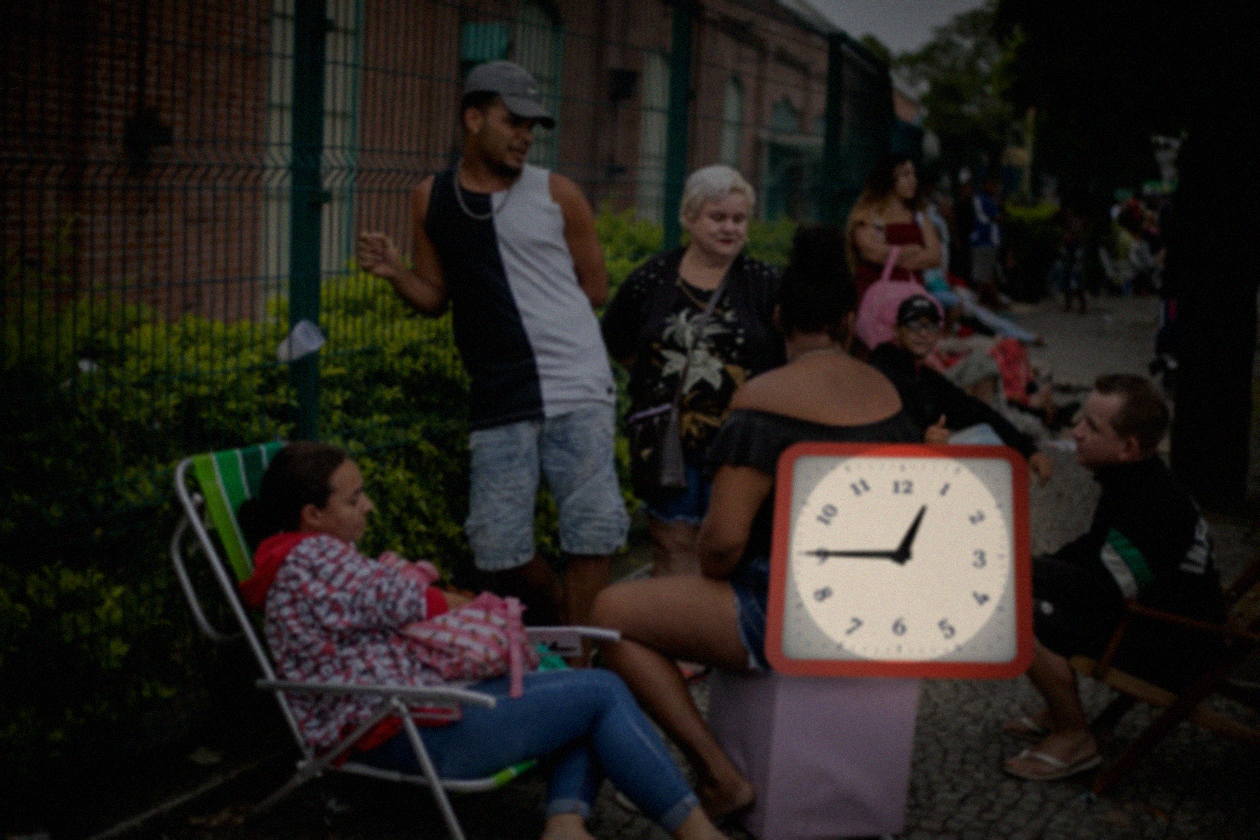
12 h 45 min
